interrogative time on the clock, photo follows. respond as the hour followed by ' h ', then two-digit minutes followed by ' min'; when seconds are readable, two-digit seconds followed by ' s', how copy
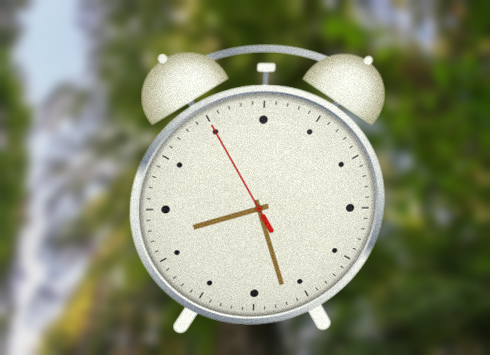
8 h 26 min 55 s
